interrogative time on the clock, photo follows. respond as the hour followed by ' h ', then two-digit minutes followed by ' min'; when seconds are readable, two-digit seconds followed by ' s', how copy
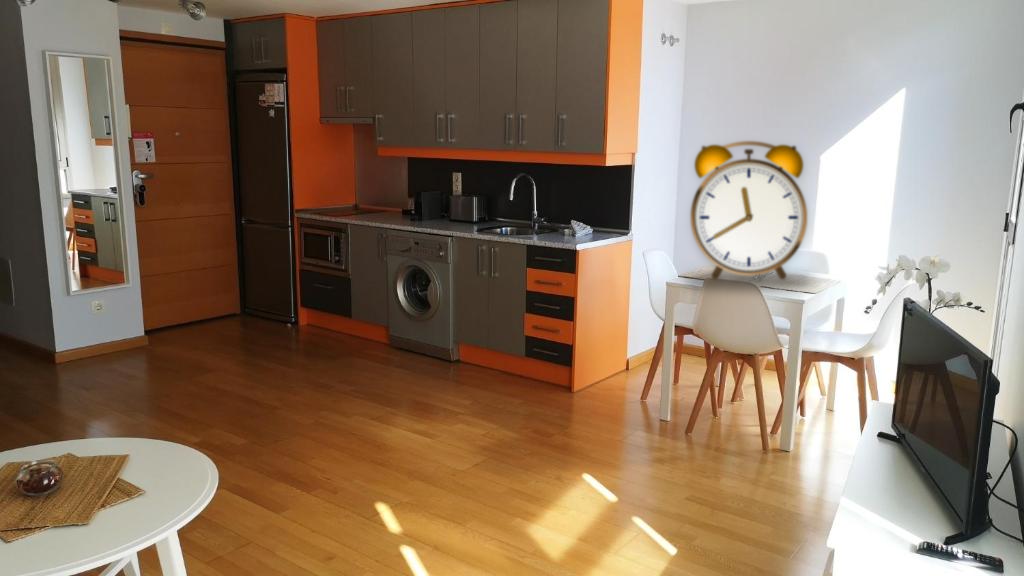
11 h 40 min
